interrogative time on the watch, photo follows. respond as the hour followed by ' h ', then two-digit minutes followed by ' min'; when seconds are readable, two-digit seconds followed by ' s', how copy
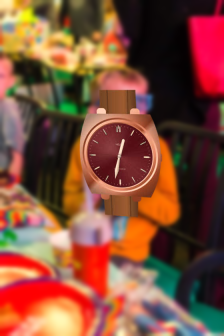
12 h 32 min
